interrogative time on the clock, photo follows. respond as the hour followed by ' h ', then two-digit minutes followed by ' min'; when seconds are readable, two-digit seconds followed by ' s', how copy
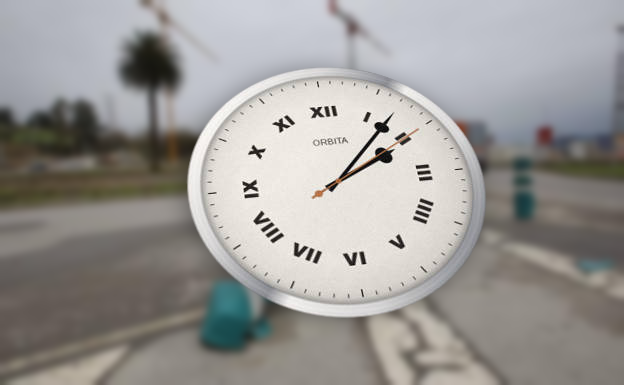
2 h 07 min 10 s
